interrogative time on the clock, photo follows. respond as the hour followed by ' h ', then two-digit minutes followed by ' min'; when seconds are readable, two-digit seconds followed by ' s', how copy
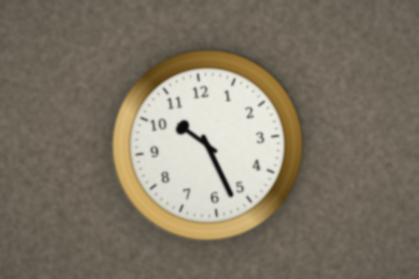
10 h 27 min
